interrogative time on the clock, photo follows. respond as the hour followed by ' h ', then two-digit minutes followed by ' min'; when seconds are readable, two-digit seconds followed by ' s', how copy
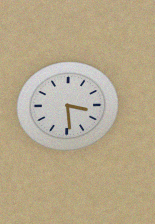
3 h 29 min
